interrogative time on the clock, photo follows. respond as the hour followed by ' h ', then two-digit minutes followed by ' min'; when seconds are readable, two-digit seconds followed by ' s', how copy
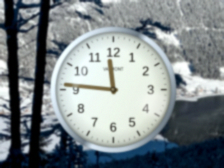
11 h 46 min
